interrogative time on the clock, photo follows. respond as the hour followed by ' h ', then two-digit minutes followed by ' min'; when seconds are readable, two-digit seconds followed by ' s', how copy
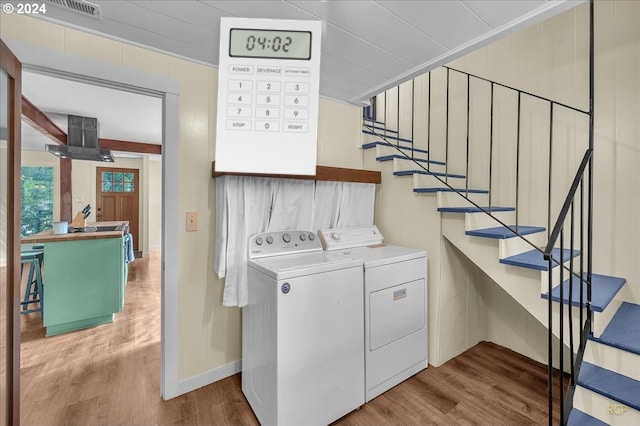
4 h 02 min
